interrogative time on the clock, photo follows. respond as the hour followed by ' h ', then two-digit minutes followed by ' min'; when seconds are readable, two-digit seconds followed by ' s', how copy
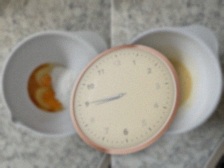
8 h 45 min
